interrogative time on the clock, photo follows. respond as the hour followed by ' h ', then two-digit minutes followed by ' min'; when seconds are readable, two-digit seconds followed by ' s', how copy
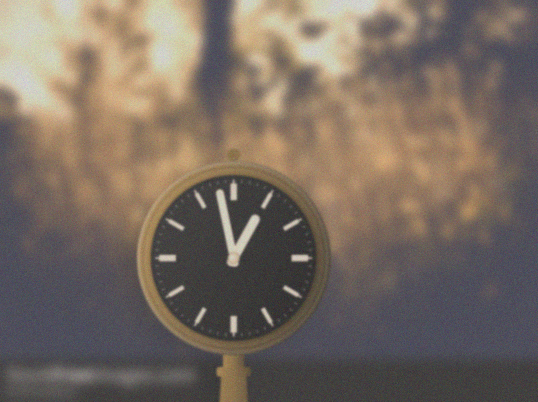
12 h 58 min
